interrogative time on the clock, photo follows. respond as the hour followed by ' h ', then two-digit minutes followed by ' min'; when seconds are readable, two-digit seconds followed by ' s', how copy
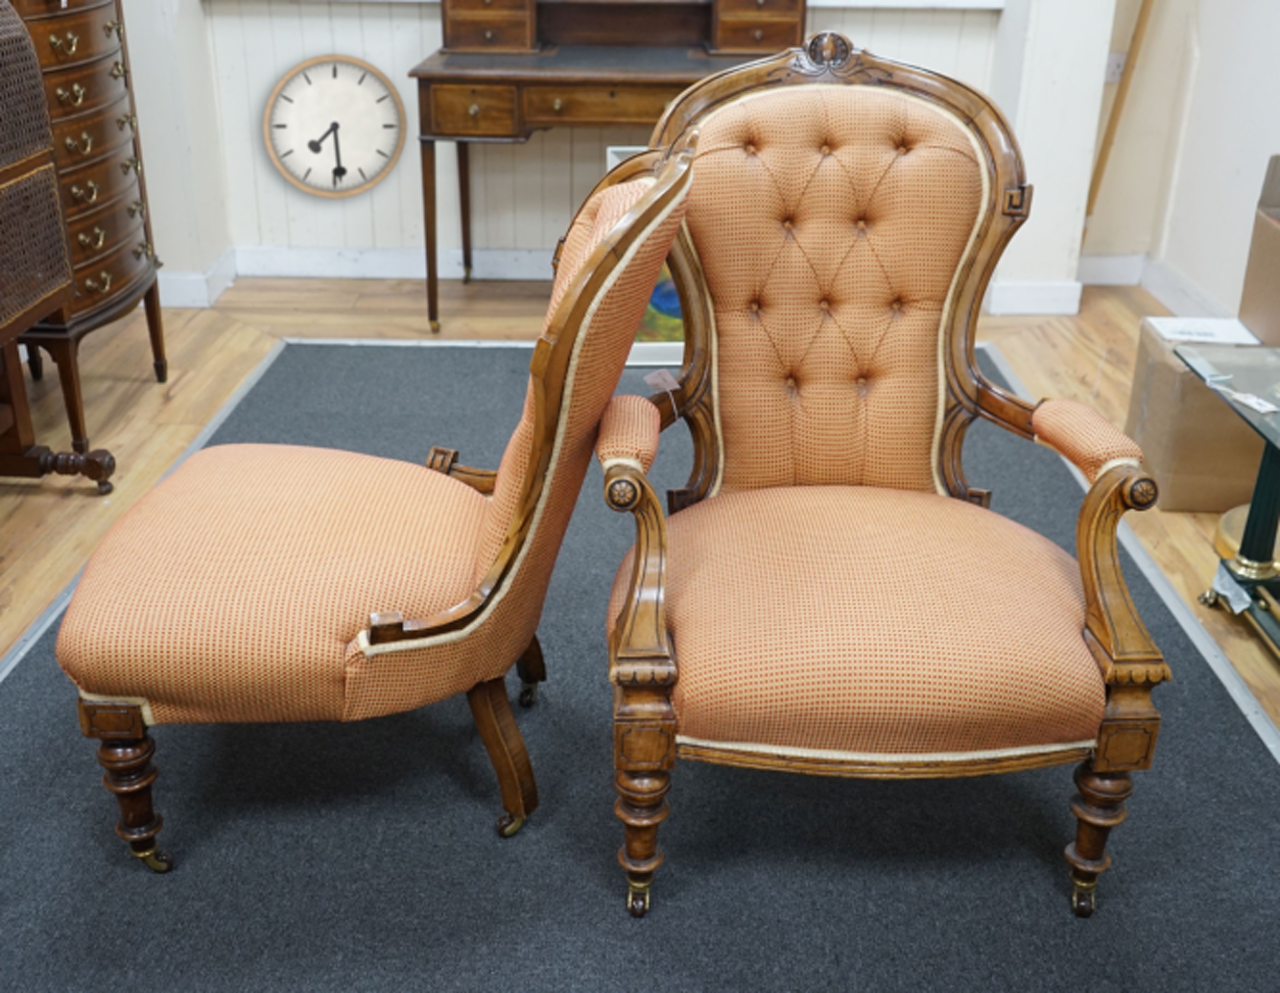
7 h 29 min
